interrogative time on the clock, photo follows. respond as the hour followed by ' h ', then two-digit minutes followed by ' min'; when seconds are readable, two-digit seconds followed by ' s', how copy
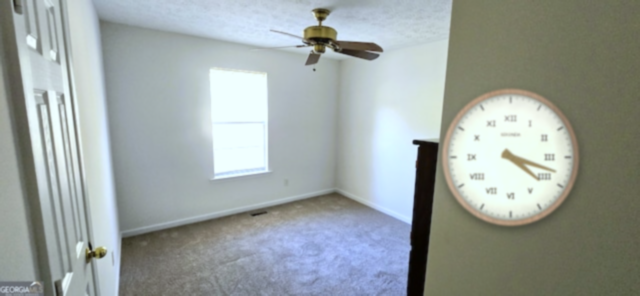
4 h 18 min
